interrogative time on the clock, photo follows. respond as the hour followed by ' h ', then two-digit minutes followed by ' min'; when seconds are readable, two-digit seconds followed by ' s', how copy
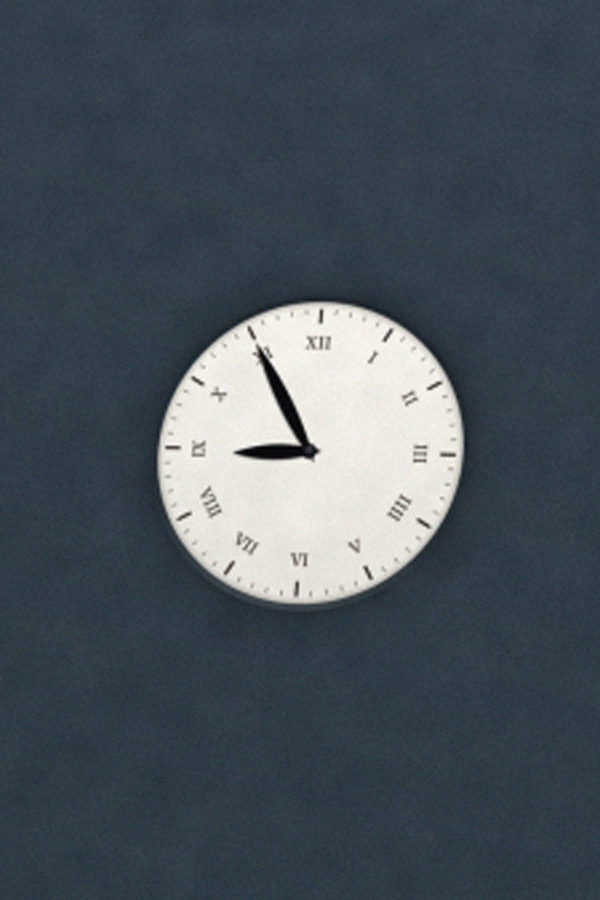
8 h 55 min
